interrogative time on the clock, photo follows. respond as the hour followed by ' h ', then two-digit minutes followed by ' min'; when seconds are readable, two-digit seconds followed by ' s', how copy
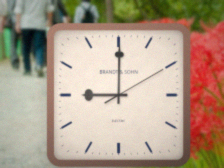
9 h 00 min 10 s
